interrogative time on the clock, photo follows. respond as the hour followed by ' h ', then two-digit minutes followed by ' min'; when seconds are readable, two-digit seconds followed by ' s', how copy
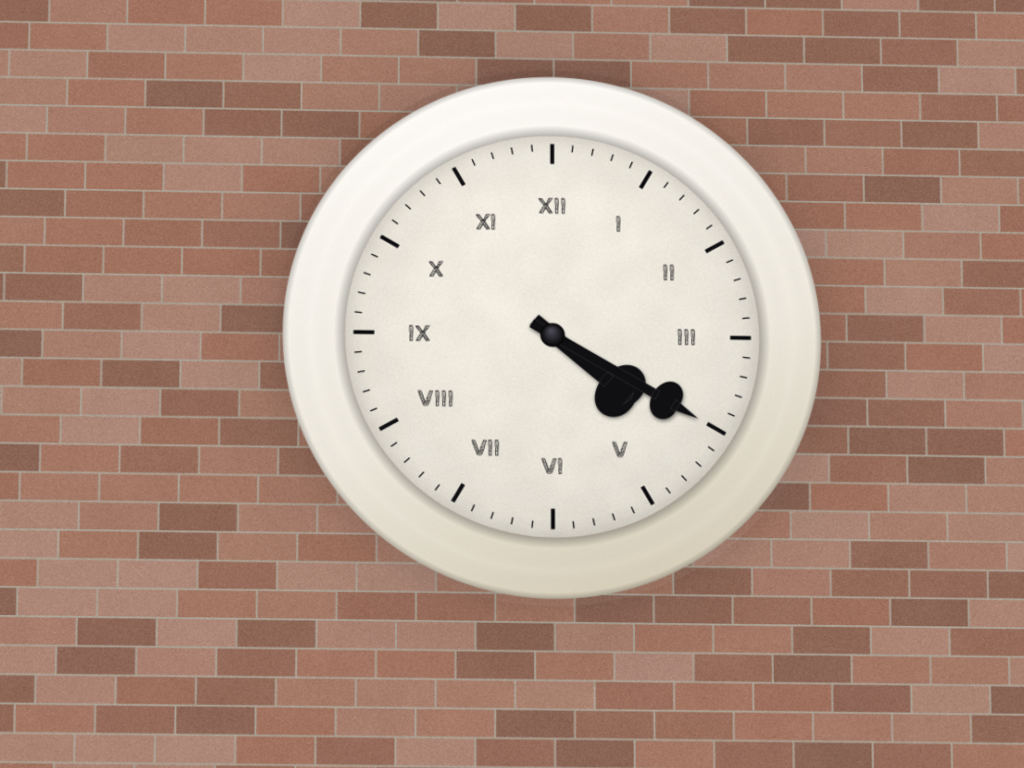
4 h 20 min
